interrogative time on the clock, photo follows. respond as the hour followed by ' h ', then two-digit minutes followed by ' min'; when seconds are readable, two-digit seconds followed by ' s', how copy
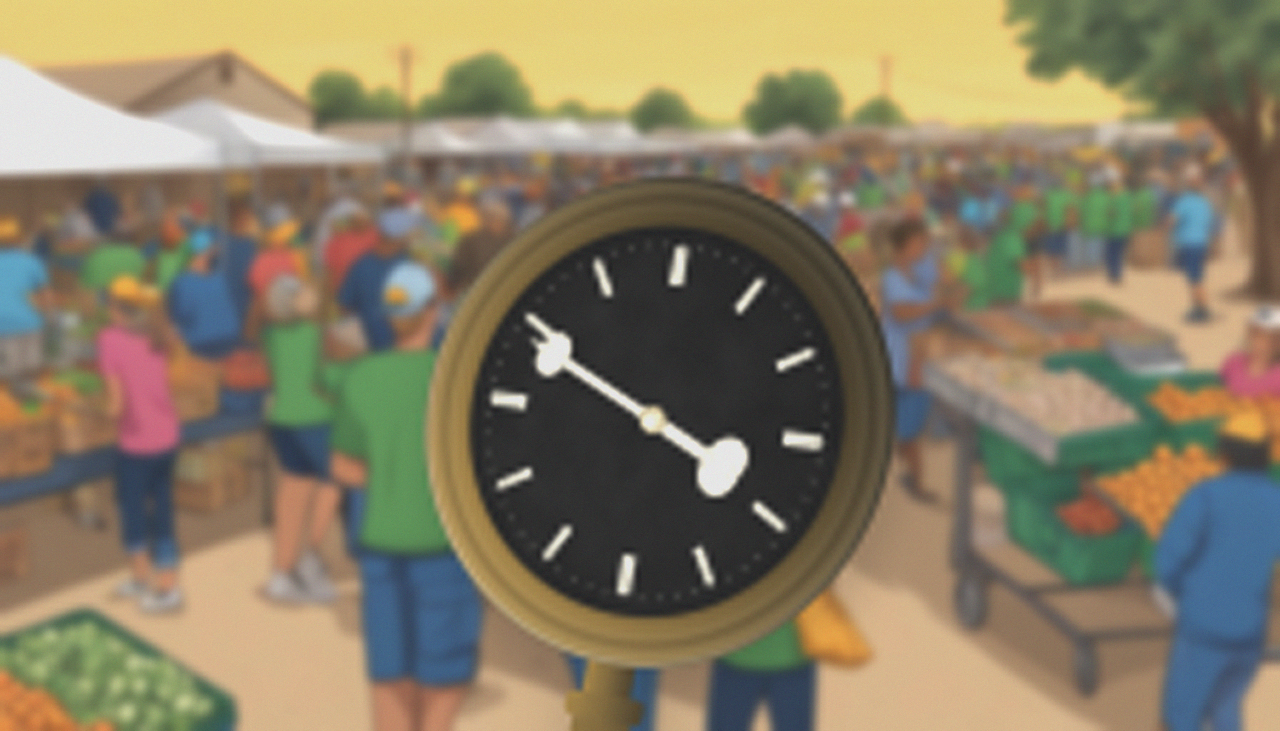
3 h 49 min
